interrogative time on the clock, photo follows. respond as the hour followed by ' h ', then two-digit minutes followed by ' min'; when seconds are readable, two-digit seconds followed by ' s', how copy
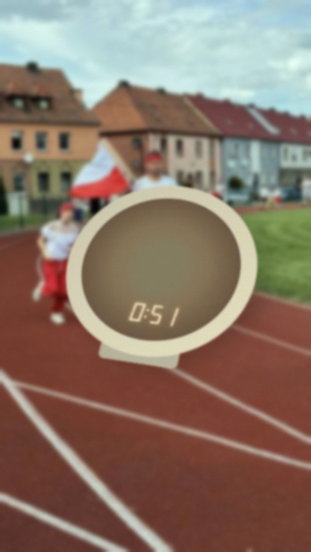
0 h 51 min
